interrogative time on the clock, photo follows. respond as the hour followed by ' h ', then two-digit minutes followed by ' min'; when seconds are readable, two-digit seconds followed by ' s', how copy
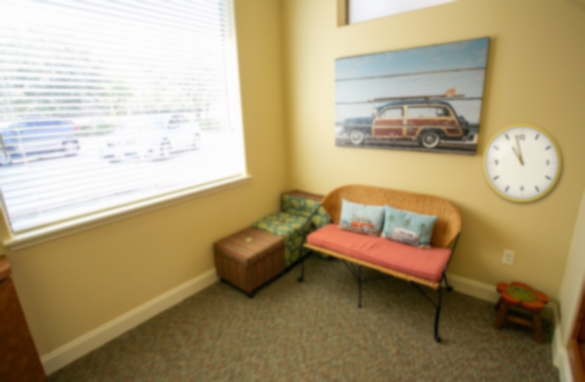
10 h 58 min
